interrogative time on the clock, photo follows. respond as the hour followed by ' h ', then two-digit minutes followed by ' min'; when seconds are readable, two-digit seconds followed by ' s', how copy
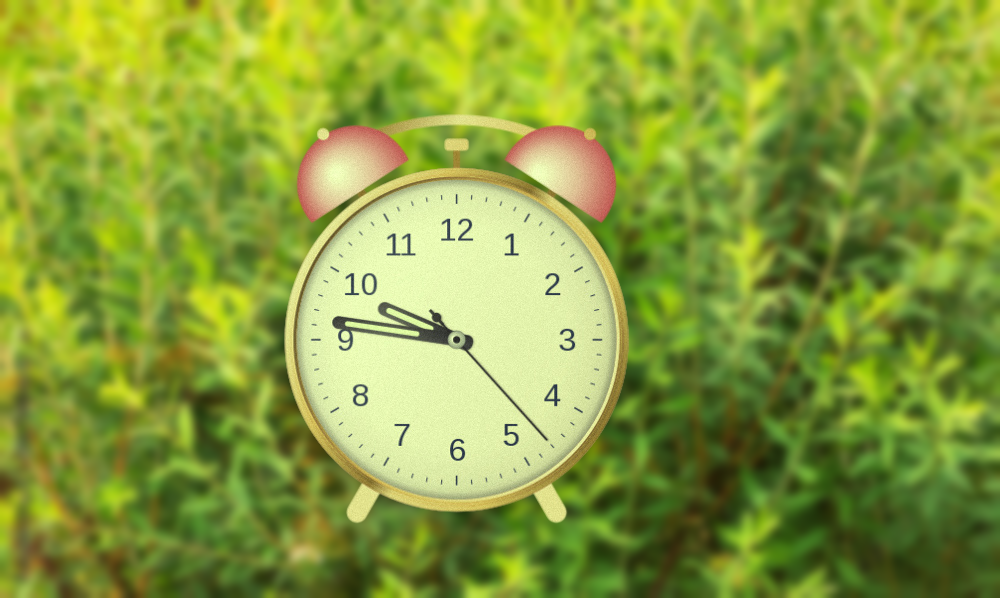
9 h 46 min 23 s
